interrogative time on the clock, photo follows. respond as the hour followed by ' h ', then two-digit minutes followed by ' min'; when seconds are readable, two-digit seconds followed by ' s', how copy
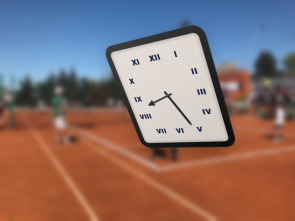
8 h 26 min
